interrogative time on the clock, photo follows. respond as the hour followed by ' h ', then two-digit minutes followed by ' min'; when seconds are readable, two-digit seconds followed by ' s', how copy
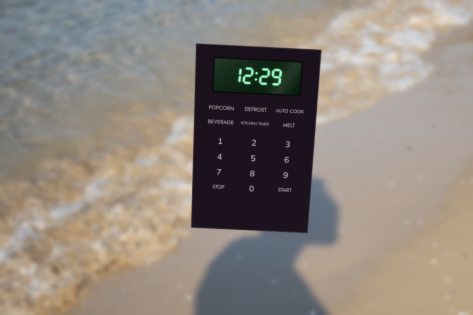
12 h 29 min
